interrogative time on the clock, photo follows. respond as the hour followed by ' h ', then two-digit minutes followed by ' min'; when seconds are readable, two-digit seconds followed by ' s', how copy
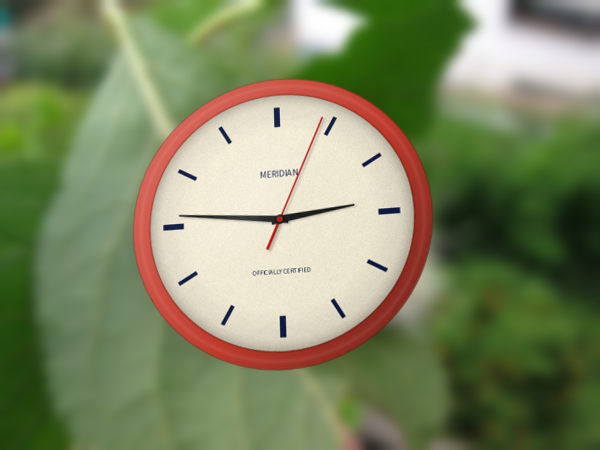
2 h 46 min 04 s
